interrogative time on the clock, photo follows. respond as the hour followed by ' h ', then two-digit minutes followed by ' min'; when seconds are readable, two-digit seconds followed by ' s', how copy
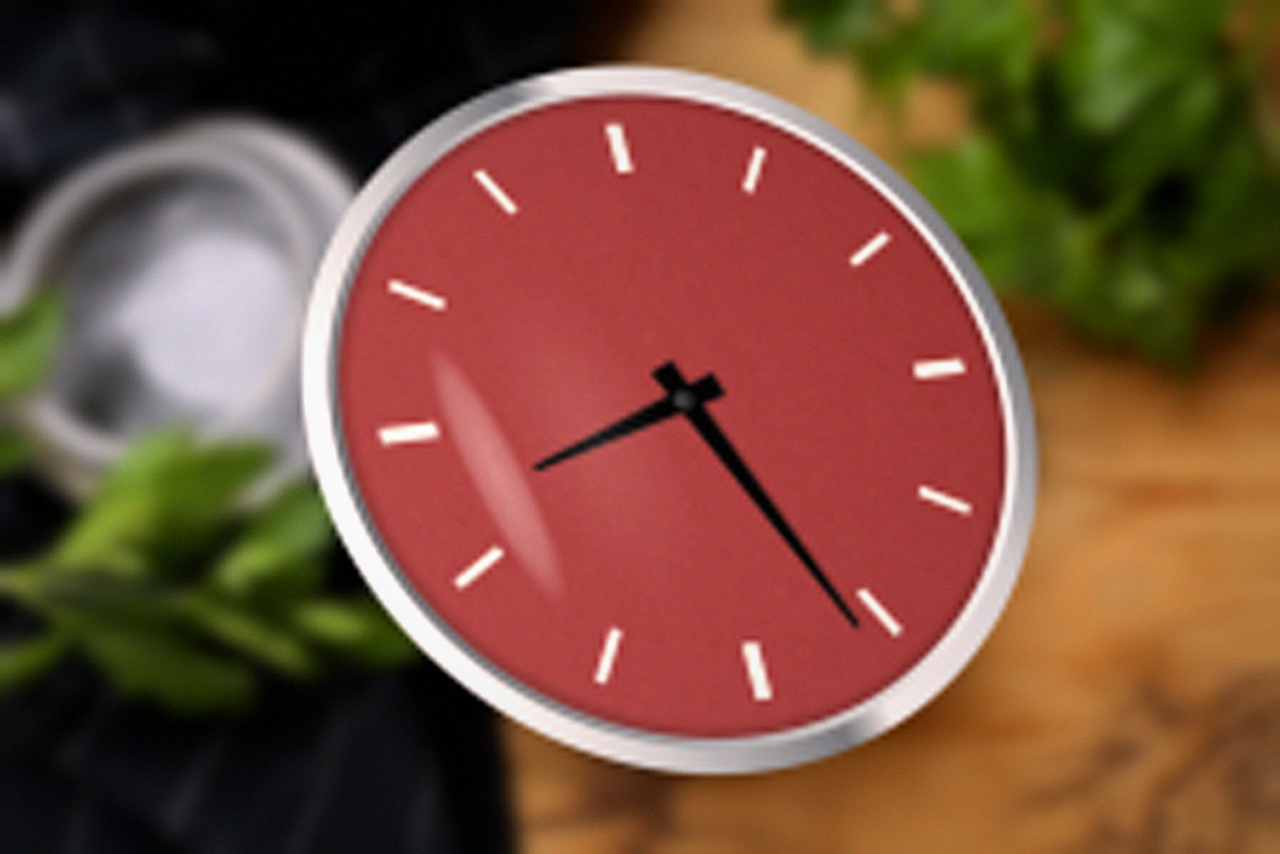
8 h 26 min
